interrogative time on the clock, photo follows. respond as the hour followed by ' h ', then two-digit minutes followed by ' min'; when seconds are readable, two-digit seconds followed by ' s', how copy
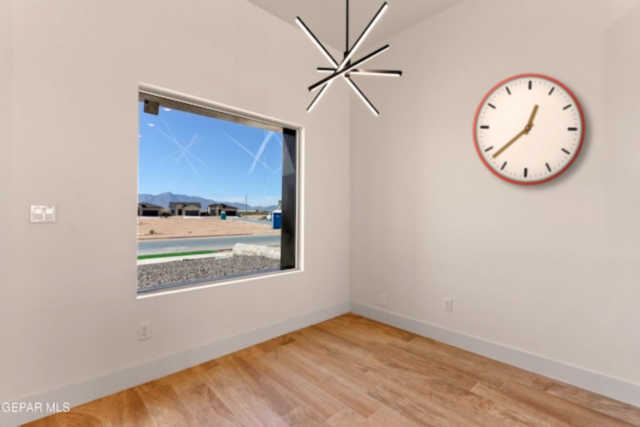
12 h 38 min
